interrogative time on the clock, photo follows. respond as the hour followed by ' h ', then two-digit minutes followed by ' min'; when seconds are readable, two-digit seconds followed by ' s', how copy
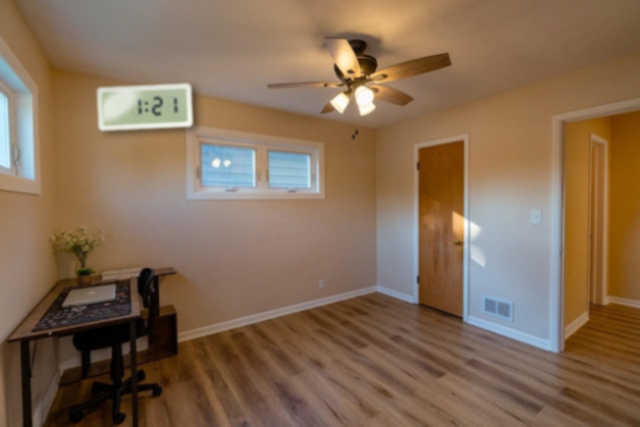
1 h 21 min
